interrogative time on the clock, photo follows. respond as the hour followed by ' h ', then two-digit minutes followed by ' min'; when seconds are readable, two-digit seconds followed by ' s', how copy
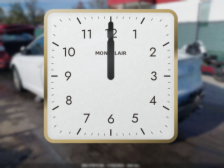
12 h 00 min
